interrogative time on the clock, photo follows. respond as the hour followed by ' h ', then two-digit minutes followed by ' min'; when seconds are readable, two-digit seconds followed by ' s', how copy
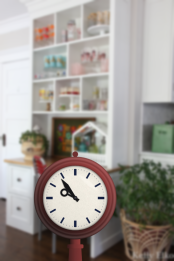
9 h 54 min
